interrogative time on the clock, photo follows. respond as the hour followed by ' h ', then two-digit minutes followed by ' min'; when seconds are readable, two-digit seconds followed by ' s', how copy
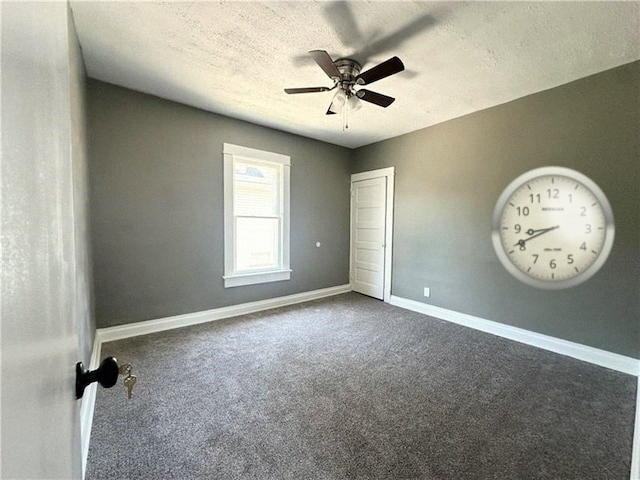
8 h 41 min
